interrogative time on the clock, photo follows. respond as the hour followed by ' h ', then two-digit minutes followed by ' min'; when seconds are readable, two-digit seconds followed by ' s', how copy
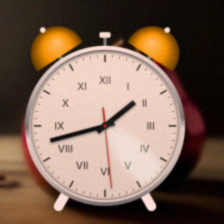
1 h 42 min 29 s
